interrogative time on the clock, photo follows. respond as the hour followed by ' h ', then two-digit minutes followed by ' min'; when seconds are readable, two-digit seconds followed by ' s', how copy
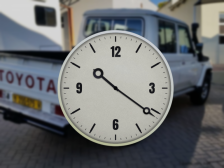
10 h 21 min
